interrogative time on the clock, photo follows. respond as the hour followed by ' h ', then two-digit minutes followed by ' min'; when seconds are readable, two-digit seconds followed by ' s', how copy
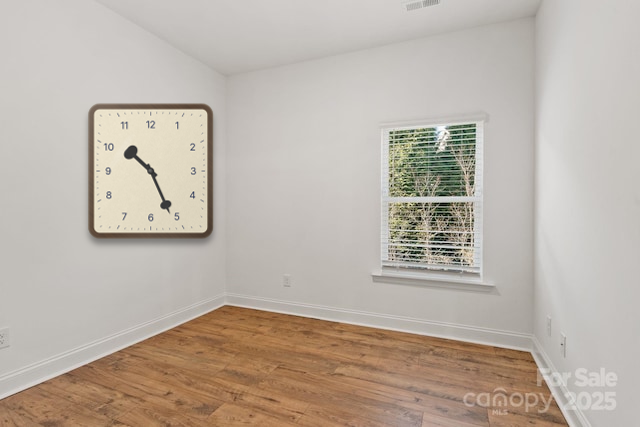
10 h 26 min
